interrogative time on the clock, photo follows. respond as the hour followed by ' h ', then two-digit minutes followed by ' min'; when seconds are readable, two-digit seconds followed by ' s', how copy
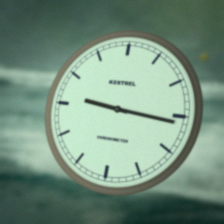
9 h 16 min
